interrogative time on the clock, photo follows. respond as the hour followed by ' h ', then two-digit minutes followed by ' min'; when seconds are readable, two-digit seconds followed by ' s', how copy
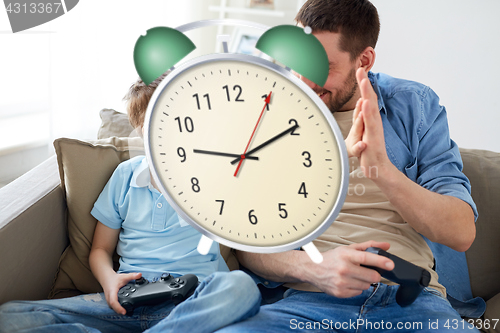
9 h 10 min 05 s
